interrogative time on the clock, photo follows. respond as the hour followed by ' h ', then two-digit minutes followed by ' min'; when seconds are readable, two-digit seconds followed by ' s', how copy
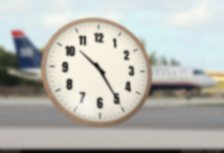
10 h 25 min
